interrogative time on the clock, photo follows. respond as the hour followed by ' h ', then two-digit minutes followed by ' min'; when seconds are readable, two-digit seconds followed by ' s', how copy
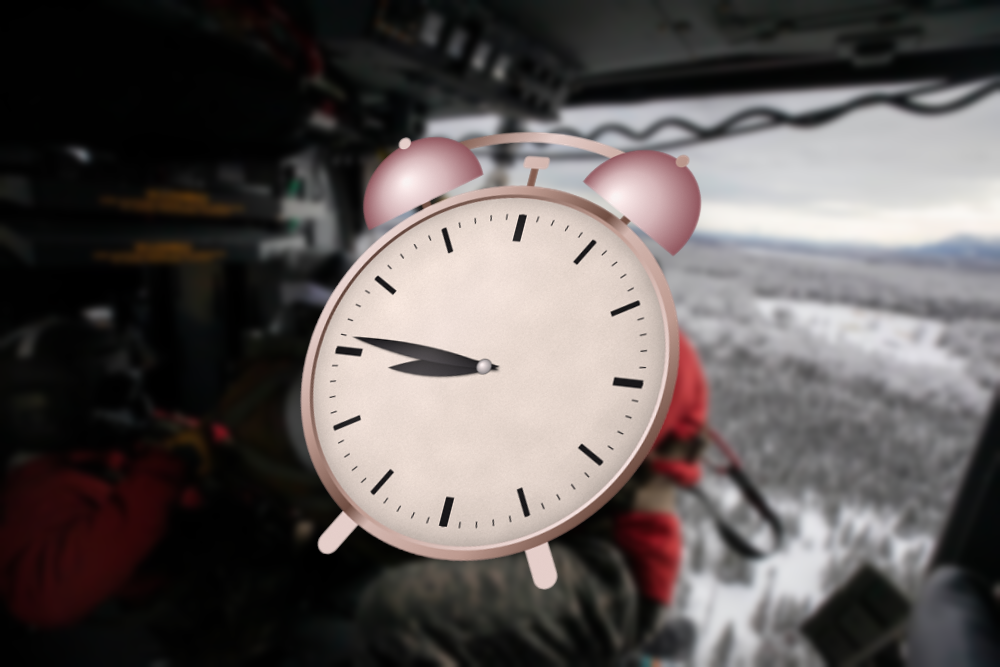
8 h 46 min
